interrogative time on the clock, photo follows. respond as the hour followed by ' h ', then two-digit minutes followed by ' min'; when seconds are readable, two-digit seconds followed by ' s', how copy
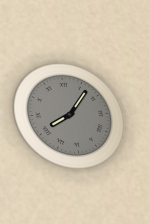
8 h 07 min
